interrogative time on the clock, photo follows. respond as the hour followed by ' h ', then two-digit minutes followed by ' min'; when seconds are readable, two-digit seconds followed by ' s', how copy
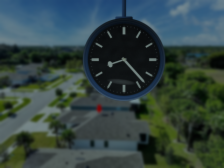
8 h 23 min
